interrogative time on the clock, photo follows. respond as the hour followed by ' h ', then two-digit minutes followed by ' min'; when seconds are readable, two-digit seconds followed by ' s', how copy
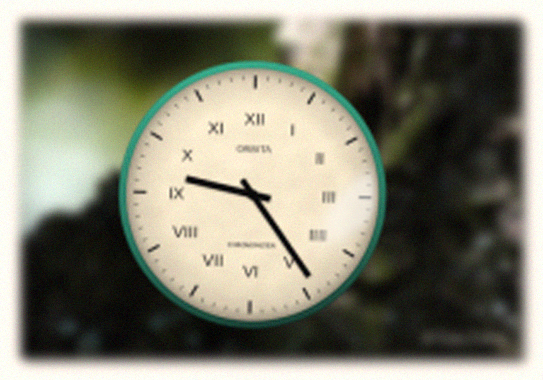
9 h 24 min
